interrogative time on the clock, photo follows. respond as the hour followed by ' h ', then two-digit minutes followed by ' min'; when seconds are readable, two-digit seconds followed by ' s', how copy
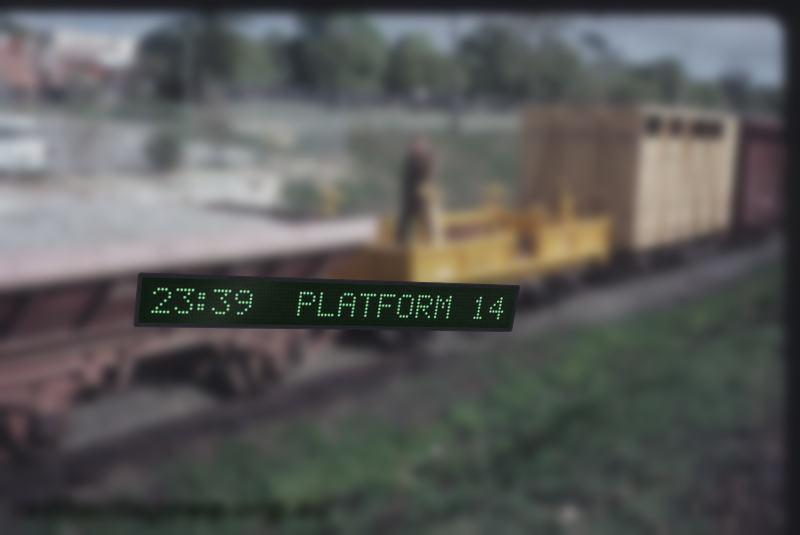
23 h 39 min
